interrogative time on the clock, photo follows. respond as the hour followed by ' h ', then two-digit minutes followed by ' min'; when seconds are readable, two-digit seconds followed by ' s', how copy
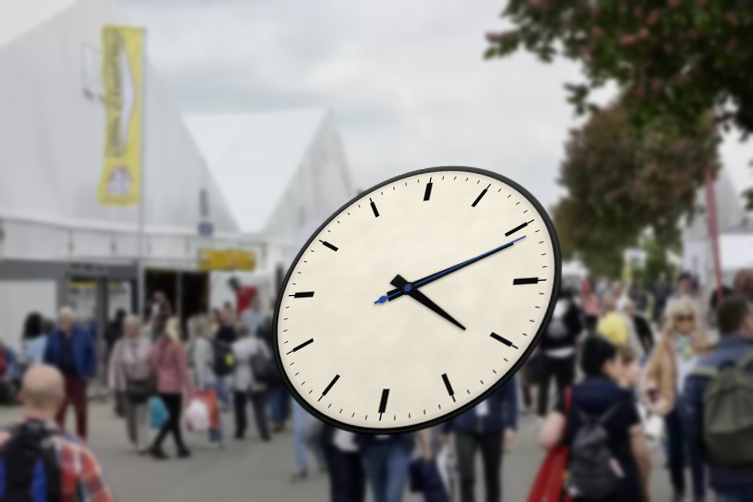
4 h 11 min 11 s
